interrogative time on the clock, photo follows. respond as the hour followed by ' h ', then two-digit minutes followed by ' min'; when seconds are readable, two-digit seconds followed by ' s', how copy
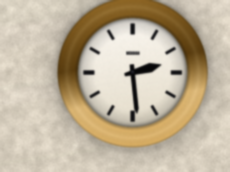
2 h 29 min
